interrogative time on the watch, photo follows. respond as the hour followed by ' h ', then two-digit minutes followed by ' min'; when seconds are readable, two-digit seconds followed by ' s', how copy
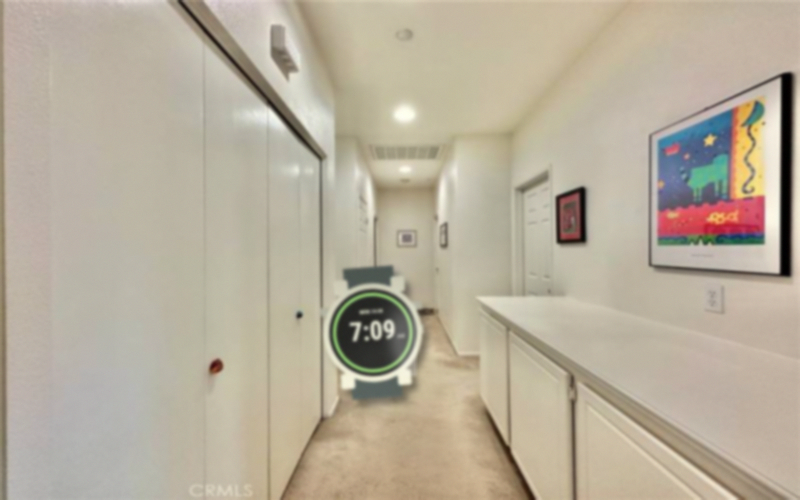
7 h 09 min
